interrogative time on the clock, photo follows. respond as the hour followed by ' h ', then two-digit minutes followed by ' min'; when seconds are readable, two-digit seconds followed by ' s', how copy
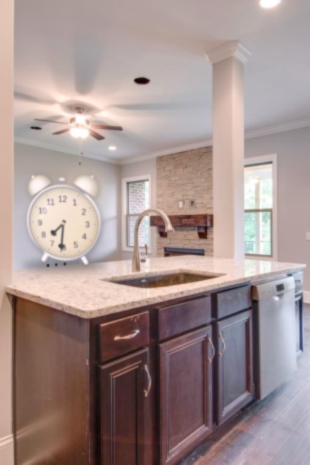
7 h 31 min
